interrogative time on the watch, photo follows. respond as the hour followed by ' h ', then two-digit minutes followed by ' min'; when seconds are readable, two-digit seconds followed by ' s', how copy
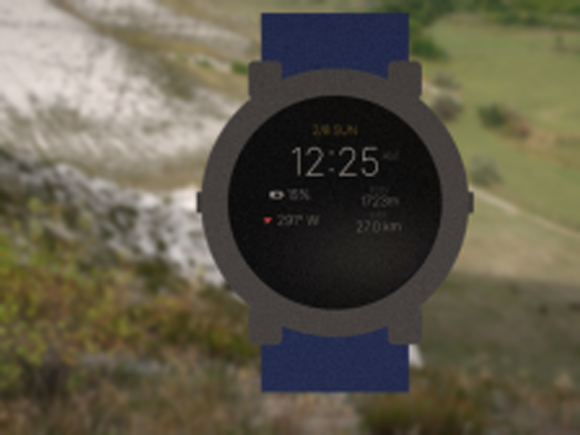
12 h 25 min
